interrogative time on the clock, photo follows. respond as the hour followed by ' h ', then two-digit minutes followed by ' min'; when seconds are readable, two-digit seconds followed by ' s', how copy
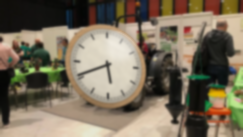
5 h 41 min
